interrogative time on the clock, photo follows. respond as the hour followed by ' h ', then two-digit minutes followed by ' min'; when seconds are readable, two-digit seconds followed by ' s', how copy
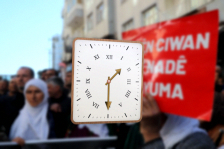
1 h 30 min
